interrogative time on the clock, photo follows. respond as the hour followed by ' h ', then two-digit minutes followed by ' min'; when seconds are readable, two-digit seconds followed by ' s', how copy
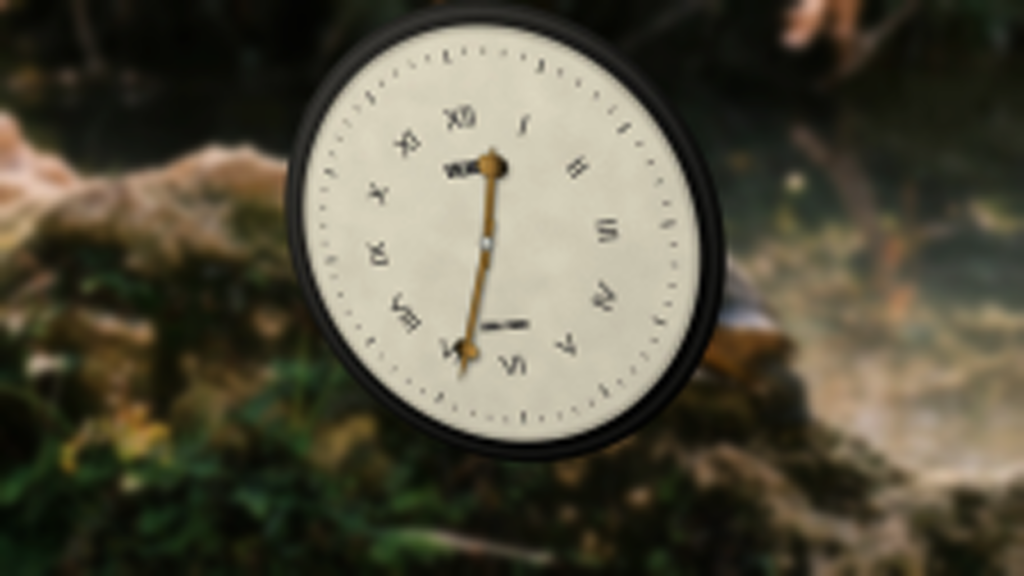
12 h 34 min
